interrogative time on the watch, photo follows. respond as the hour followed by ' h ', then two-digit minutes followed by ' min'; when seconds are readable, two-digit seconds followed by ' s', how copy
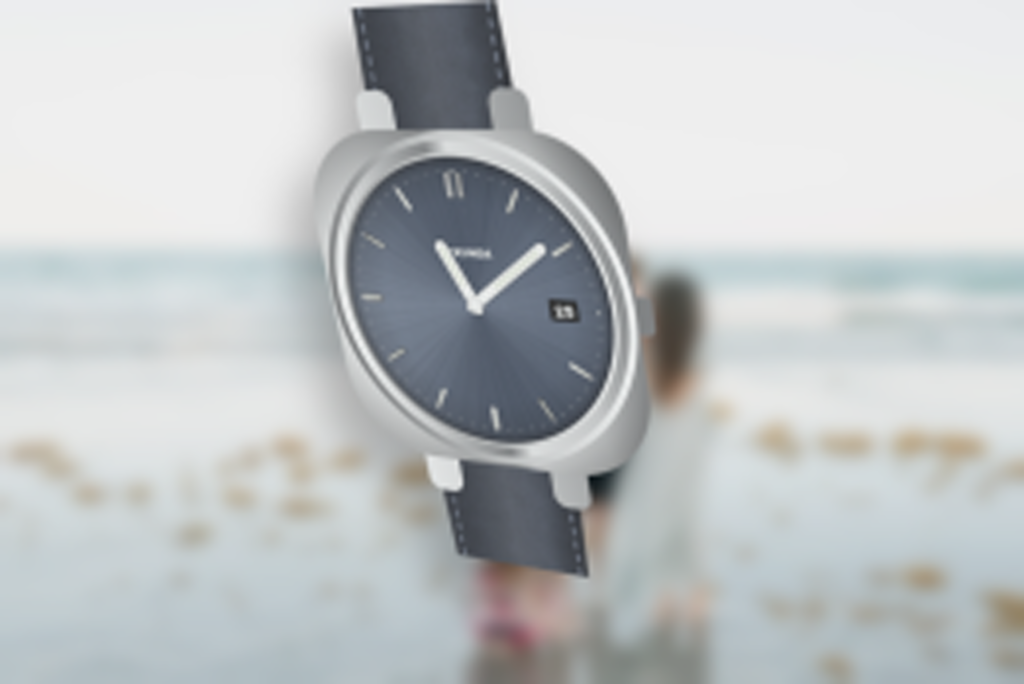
11 h 09 min
